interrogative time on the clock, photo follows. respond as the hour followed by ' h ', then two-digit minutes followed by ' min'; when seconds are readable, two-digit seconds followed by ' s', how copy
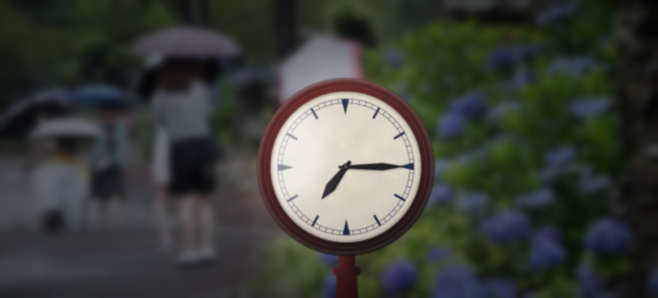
7 h 15 min
